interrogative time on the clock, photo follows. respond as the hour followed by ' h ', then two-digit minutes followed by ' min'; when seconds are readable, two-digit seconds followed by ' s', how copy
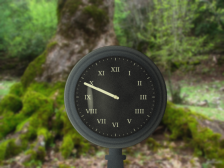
9 h 49 min
